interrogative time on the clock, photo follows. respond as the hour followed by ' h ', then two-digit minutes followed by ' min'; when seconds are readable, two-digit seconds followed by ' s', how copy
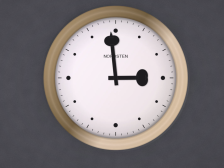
2 h 59 min
